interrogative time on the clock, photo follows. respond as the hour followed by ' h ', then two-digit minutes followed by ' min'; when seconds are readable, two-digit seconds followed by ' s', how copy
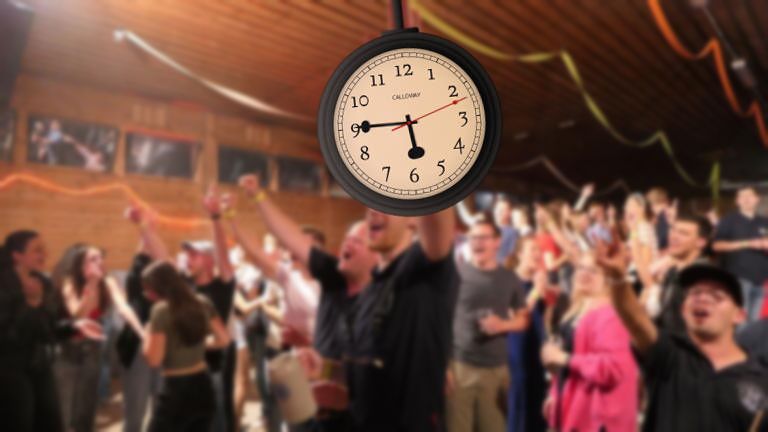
5 h 45 min 12 s
